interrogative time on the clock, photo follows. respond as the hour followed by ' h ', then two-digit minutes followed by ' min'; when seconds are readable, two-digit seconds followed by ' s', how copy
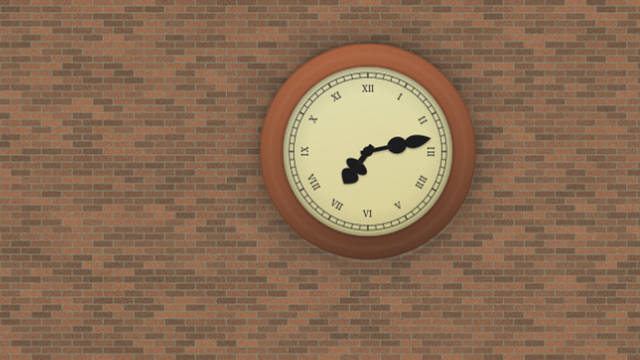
7 h 13 min
